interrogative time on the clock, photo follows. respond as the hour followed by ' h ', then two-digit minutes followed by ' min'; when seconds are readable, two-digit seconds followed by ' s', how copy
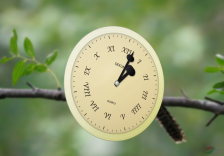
1 h 02 min
